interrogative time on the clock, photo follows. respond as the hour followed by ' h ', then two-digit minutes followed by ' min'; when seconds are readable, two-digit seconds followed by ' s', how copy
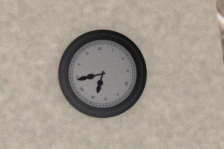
6 h 44 min
